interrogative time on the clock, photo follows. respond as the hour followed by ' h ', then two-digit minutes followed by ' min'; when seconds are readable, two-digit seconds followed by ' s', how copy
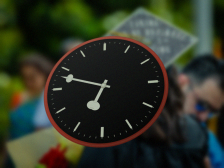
6 h 48 min
